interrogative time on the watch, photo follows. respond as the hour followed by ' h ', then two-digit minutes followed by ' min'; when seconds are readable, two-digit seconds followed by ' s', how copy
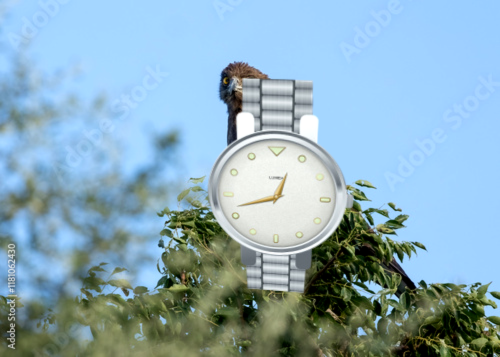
12 h 42 min
